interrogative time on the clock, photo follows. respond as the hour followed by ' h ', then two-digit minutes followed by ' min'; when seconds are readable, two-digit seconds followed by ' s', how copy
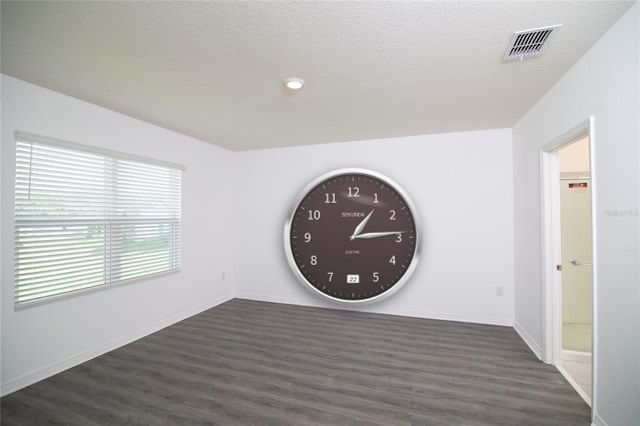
1 h 14 min
